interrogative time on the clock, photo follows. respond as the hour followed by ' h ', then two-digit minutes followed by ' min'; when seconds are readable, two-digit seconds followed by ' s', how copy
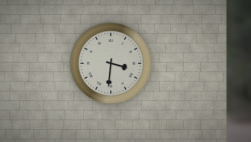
3 h 31 min
